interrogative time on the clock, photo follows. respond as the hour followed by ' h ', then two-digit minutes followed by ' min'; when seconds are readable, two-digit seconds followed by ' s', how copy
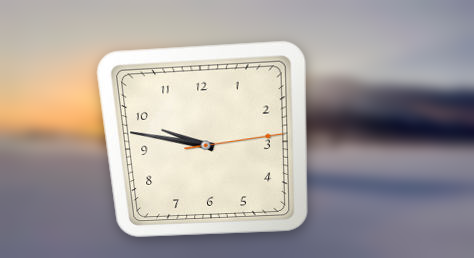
9 h 47 min 14 s
